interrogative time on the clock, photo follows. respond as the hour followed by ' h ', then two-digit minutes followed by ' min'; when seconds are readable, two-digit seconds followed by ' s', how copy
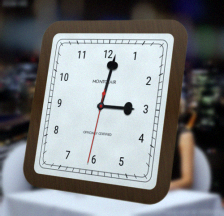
3 h 01 min 31 s
